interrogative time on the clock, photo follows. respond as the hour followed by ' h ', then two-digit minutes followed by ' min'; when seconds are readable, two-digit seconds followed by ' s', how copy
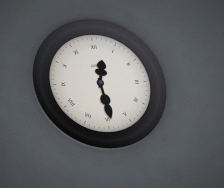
12 h 29 min
